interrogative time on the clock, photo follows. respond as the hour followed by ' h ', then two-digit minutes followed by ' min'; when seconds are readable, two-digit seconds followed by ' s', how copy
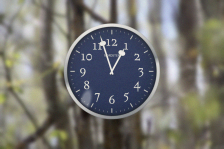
12 h 57 min
